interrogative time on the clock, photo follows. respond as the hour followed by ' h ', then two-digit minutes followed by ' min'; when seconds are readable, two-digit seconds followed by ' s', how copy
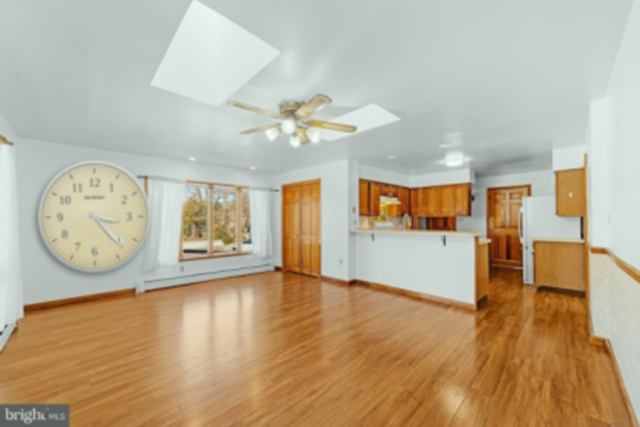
3 h 23 min
